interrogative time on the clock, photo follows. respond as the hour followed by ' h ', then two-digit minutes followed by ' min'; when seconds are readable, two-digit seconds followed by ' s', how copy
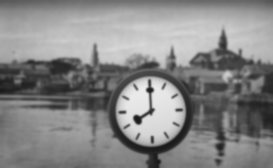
8 h 00 min
